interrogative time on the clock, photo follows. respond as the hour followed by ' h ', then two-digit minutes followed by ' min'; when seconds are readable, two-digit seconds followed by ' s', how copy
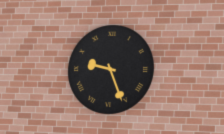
9 h 26 min
